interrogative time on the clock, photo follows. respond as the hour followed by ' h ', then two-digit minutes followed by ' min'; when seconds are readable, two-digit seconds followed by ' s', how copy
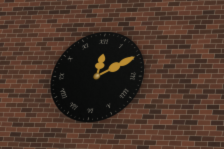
12 h 10 min
